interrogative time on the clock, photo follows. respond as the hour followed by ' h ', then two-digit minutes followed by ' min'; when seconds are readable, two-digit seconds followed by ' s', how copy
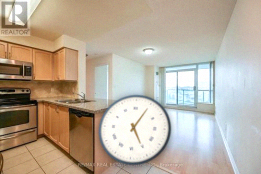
5 h 05 min
